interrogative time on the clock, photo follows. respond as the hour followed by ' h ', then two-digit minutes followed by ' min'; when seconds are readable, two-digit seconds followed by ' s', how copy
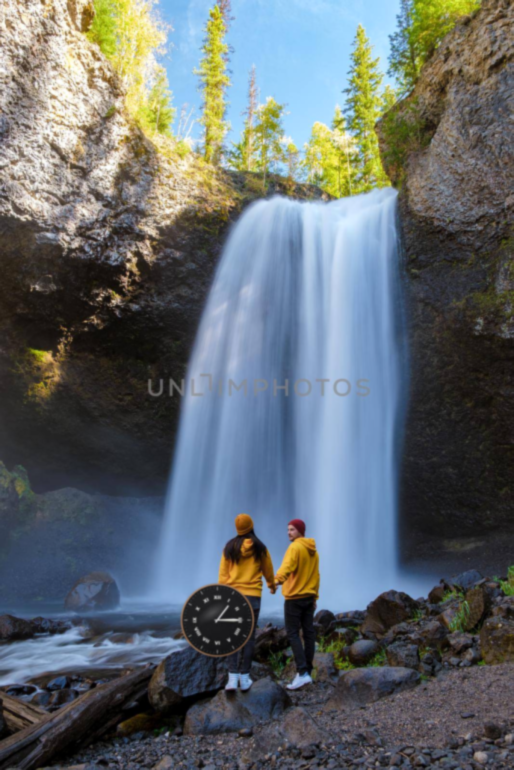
1 h 15 min
